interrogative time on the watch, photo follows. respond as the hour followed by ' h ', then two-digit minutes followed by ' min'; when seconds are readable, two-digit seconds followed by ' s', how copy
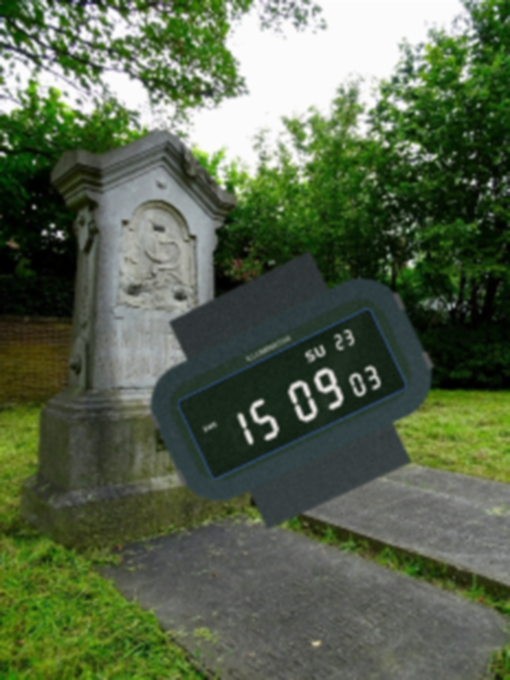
15 h 09 min 03 s
